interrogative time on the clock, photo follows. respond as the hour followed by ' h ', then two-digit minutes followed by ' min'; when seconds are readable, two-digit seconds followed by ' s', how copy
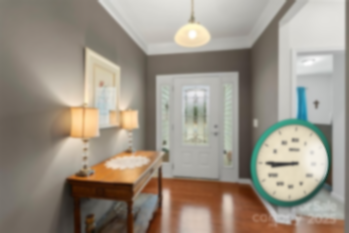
8 h 45 min
